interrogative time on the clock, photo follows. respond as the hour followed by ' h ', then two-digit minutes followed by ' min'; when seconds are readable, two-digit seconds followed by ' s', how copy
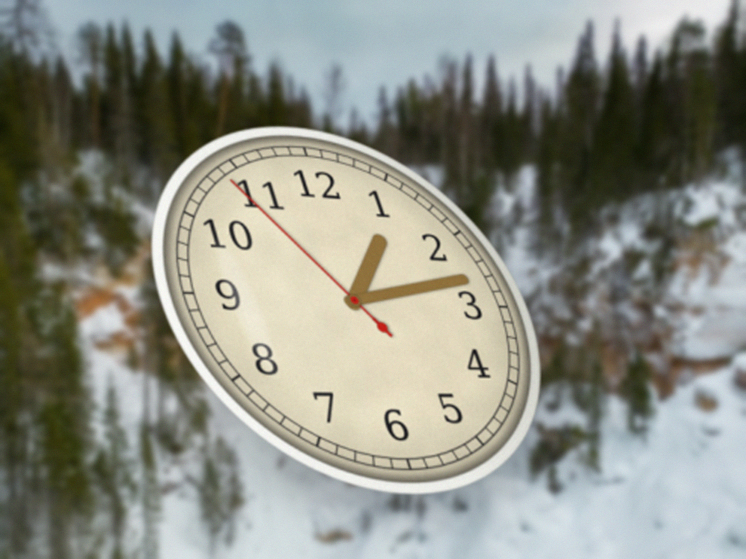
1 h 12 min 54 s
